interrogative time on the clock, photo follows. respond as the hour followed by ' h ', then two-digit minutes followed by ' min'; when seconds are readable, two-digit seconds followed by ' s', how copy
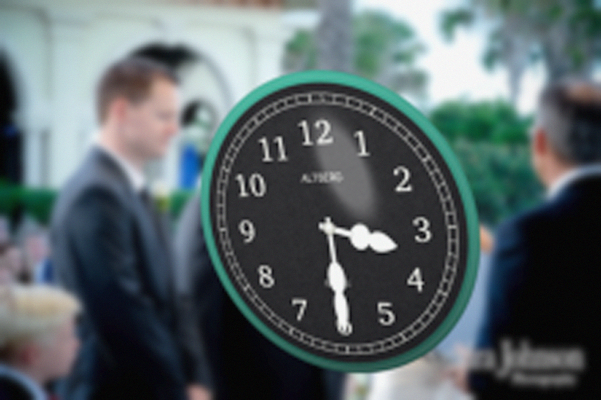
3 h 30 min
